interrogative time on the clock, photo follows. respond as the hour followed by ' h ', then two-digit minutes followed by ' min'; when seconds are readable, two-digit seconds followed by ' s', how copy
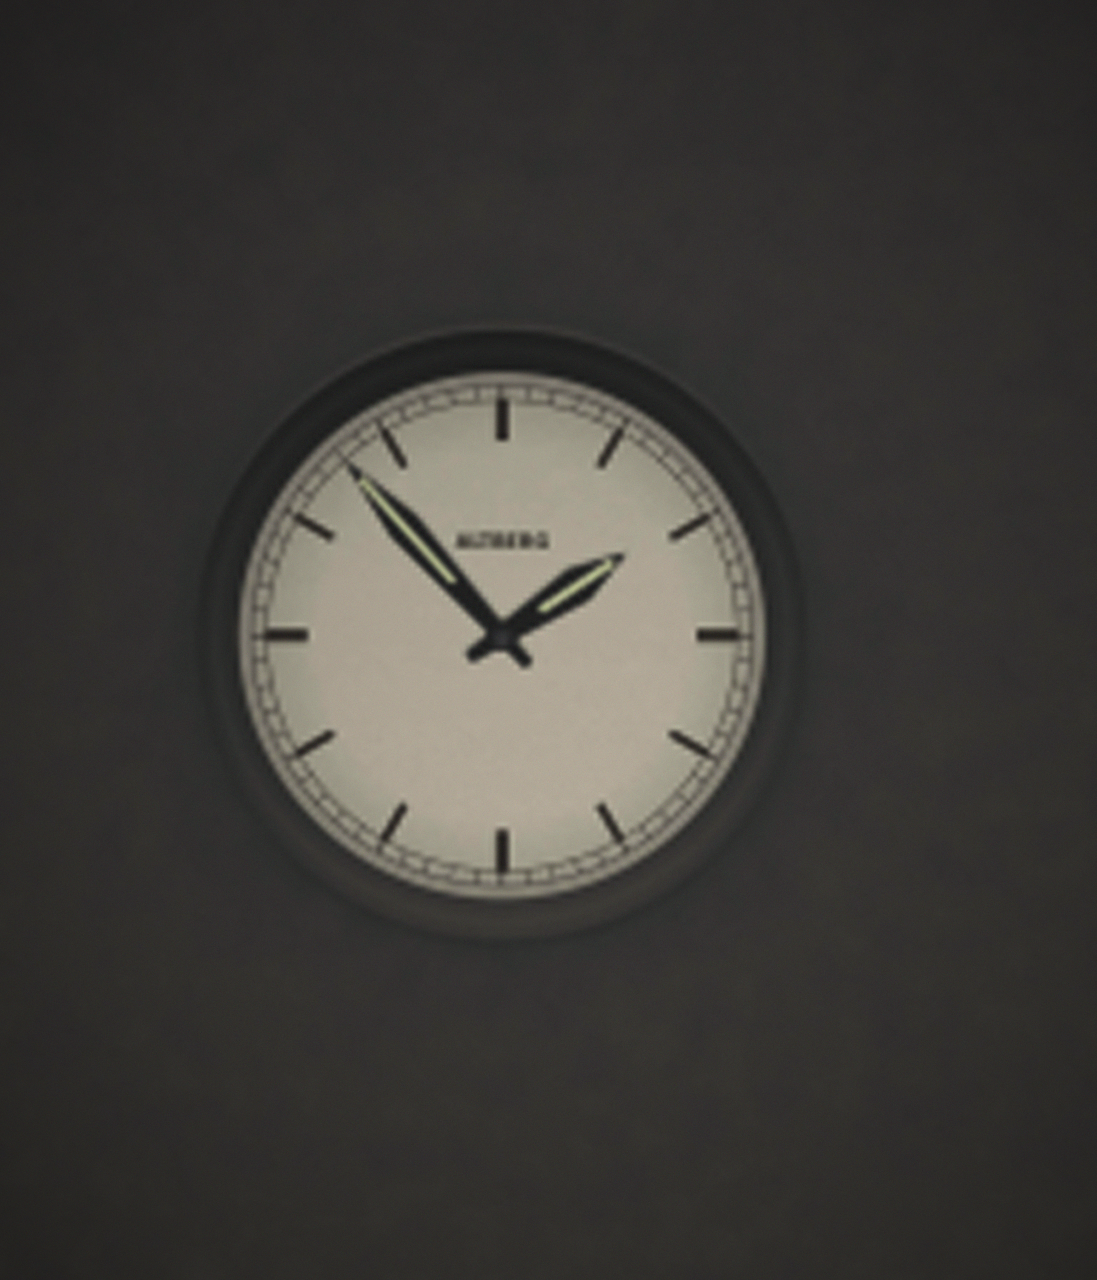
1 h 53 min
